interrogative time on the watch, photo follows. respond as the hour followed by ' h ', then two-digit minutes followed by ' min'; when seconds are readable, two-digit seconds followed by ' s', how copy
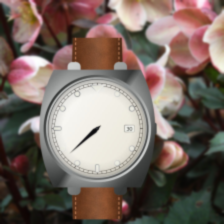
7 h 38 min
